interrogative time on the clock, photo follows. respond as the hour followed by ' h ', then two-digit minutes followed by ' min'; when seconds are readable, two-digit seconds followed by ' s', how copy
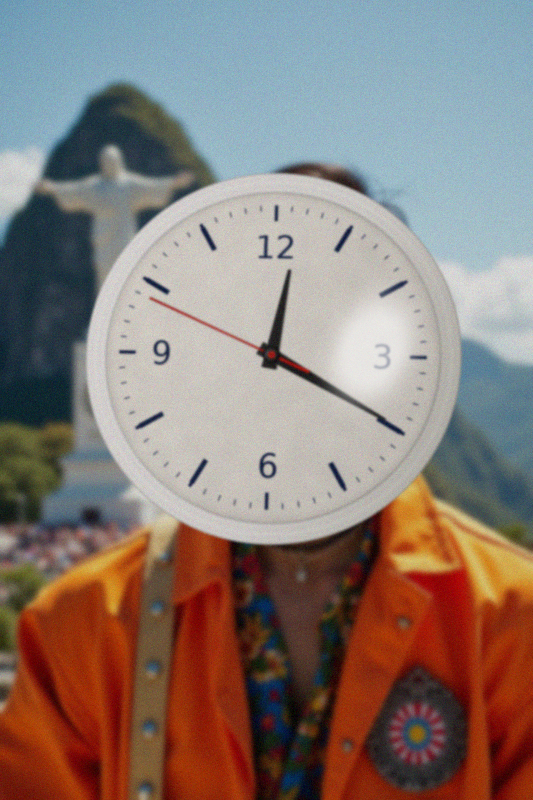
12 h 19 min 49 s
